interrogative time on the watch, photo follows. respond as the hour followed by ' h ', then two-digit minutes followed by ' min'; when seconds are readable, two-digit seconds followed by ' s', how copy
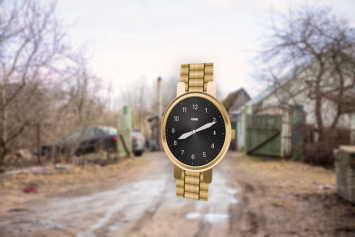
8 h 11 min
